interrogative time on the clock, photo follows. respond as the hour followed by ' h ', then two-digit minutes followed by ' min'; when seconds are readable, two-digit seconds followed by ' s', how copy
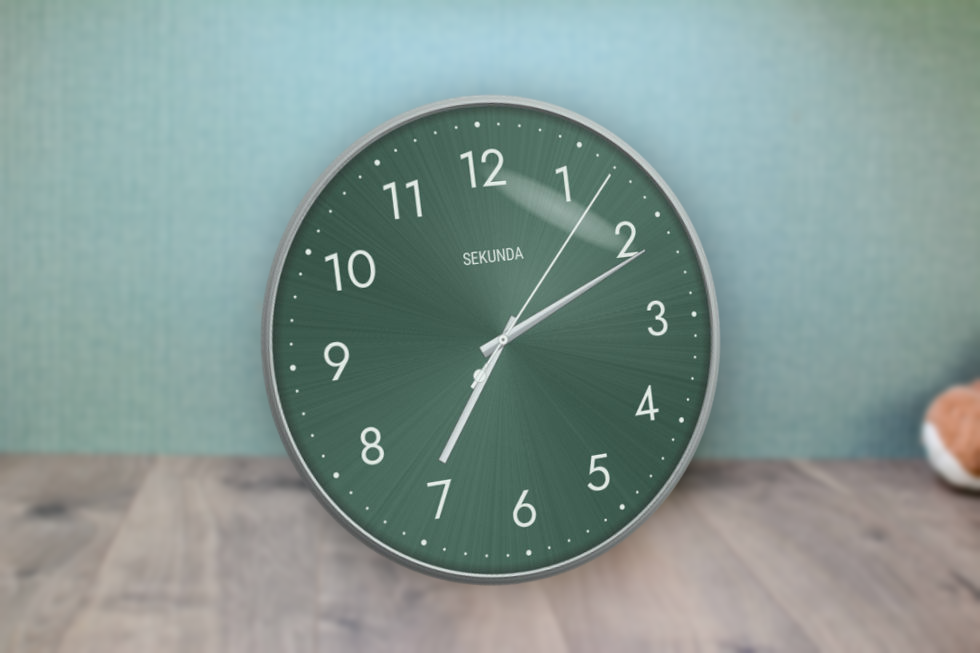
7 h 11 min 07 s
